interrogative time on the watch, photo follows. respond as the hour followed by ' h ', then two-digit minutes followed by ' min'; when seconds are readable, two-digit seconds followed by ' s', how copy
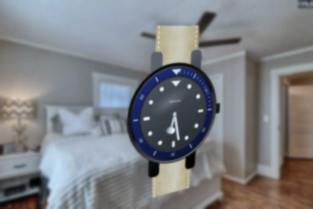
6 h 28 min
